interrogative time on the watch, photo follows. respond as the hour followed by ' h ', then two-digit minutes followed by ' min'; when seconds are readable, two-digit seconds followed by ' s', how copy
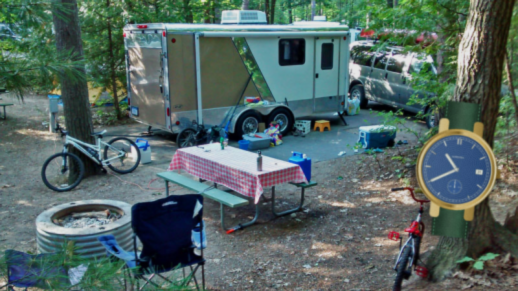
10 h 40 min
